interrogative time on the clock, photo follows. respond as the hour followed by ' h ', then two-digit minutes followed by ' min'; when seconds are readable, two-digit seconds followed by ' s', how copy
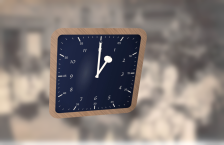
1 h 00 min
